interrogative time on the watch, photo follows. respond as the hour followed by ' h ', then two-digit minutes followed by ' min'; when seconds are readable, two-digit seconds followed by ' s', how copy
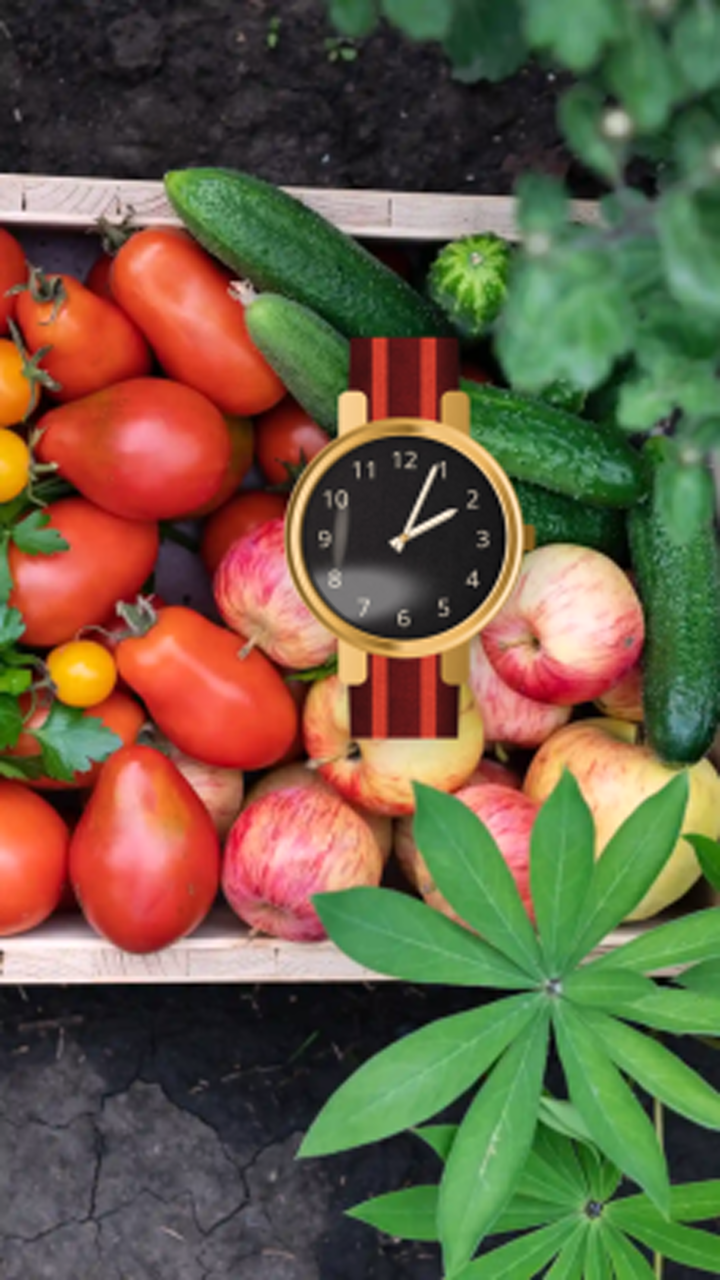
2 h 04 min
